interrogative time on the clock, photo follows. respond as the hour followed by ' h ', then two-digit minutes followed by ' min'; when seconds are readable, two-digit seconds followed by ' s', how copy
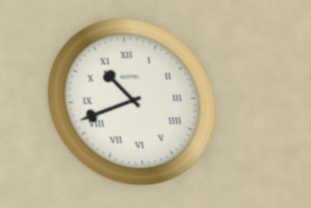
10 h 42 min
